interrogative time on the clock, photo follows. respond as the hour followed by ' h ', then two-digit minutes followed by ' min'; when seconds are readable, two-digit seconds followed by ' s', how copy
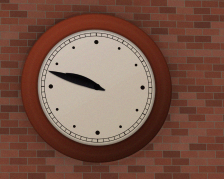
9 h 48 min
